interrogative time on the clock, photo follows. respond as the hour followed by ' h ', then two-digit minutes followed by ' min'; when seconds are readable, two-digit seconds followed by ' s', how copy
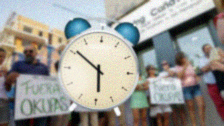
5 h 51 min
